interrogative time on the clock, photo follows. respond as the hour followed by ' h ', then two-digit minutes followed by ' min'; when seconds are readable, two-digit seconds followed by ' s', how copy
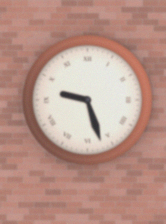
9 h 27 min
